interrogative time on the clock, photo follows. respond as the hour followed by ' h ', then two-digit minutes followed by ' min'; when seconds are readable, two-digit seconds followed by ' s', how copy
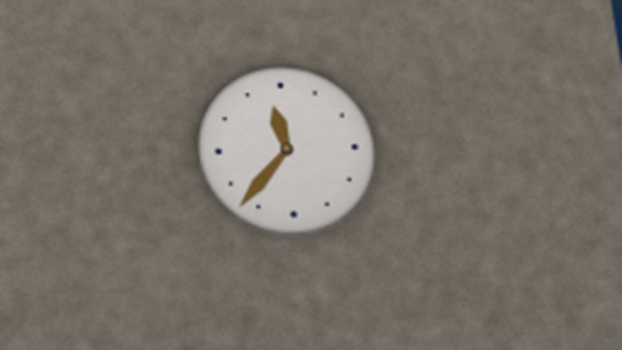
11 h 37 min
